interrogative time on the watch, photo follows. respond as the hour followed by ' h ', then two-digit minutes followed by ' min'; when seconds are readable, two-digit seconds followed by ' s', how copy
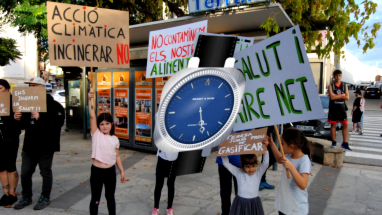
5 h 27 min
